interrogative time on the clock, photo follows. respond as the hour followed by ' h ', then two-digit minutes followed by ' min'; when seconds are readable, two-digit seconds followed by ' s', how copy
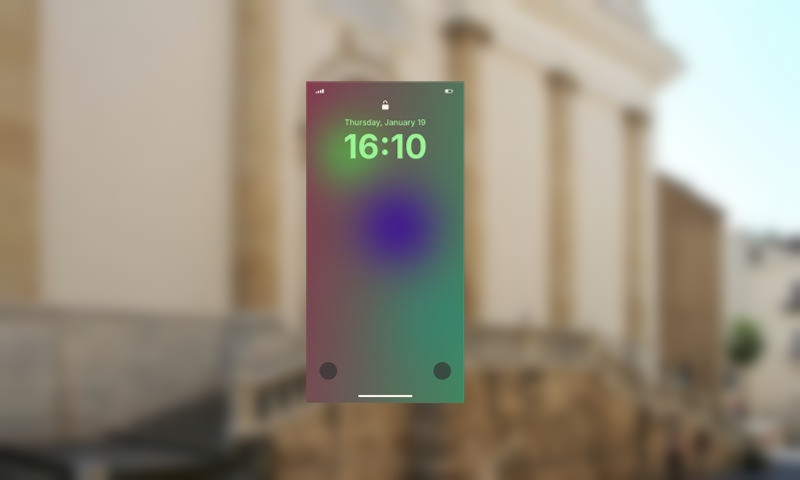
16 h 10 min
